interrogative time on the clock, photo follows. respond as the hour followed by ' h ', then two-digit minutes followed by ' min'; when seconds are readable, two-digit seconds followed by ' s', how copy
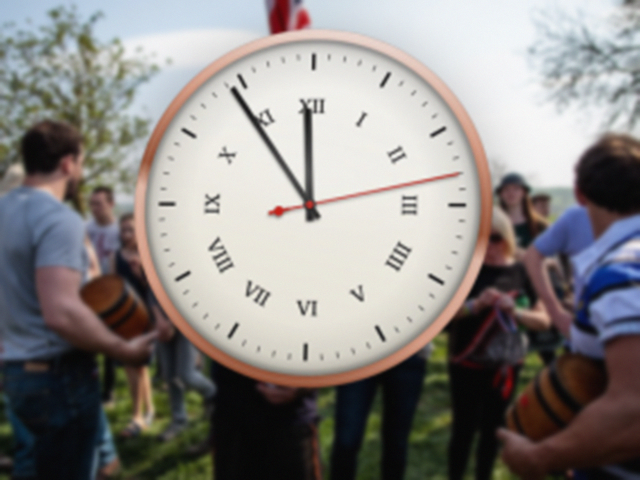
11 h 54 min 13 s
